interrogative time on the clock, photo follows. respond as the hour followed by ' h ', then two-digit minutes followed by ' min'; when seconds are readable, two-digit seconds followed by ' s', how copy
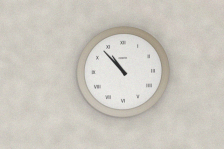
10 h 53 min
